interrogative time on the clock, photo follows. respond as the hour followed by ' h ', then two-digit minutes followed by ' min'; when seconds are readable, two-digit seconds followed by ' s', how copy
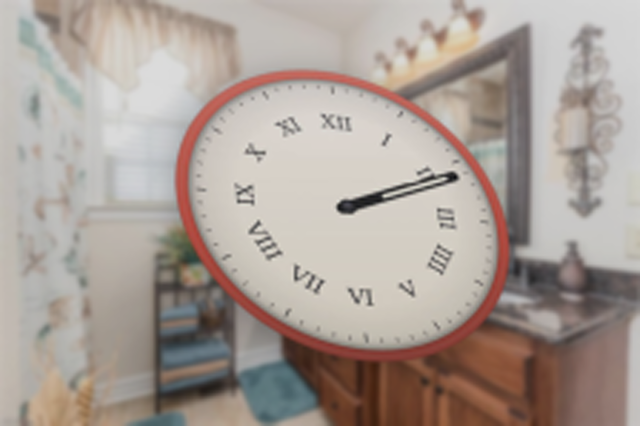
2 h 11 min
